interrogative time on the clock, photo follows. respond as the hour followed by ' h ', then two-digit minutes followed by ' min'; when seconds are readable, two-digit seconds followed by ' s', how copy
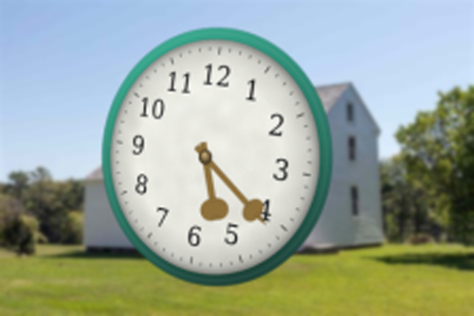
5 h 21 min
